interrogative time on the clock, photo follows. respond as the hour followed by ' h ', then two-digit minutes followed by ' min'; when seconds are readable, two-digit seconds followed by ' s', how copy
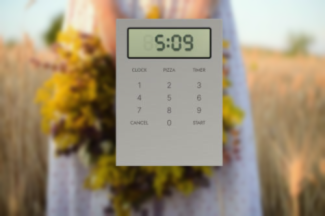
5 h 09 min
